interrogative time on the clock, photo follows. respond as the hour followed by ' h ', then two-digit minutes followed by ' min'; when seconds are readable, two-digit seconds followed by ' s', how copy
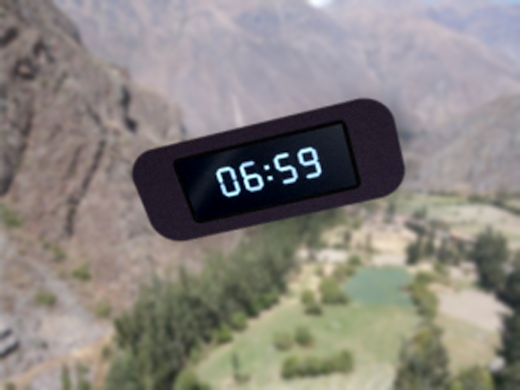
6 h 59 min
